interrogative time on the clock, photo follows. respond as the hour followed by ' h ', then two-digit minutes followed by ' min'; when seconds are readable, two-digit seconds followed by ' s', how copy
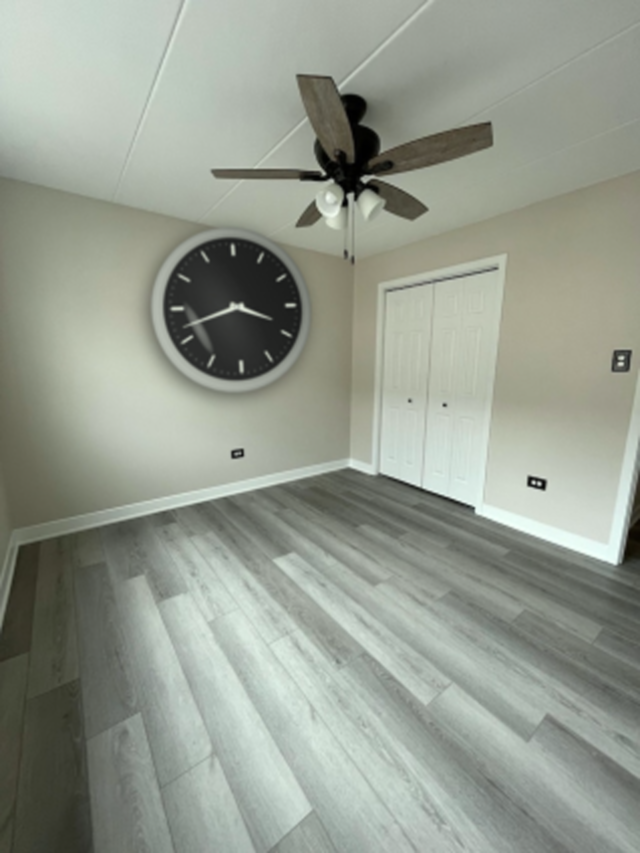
3 h 42 min
